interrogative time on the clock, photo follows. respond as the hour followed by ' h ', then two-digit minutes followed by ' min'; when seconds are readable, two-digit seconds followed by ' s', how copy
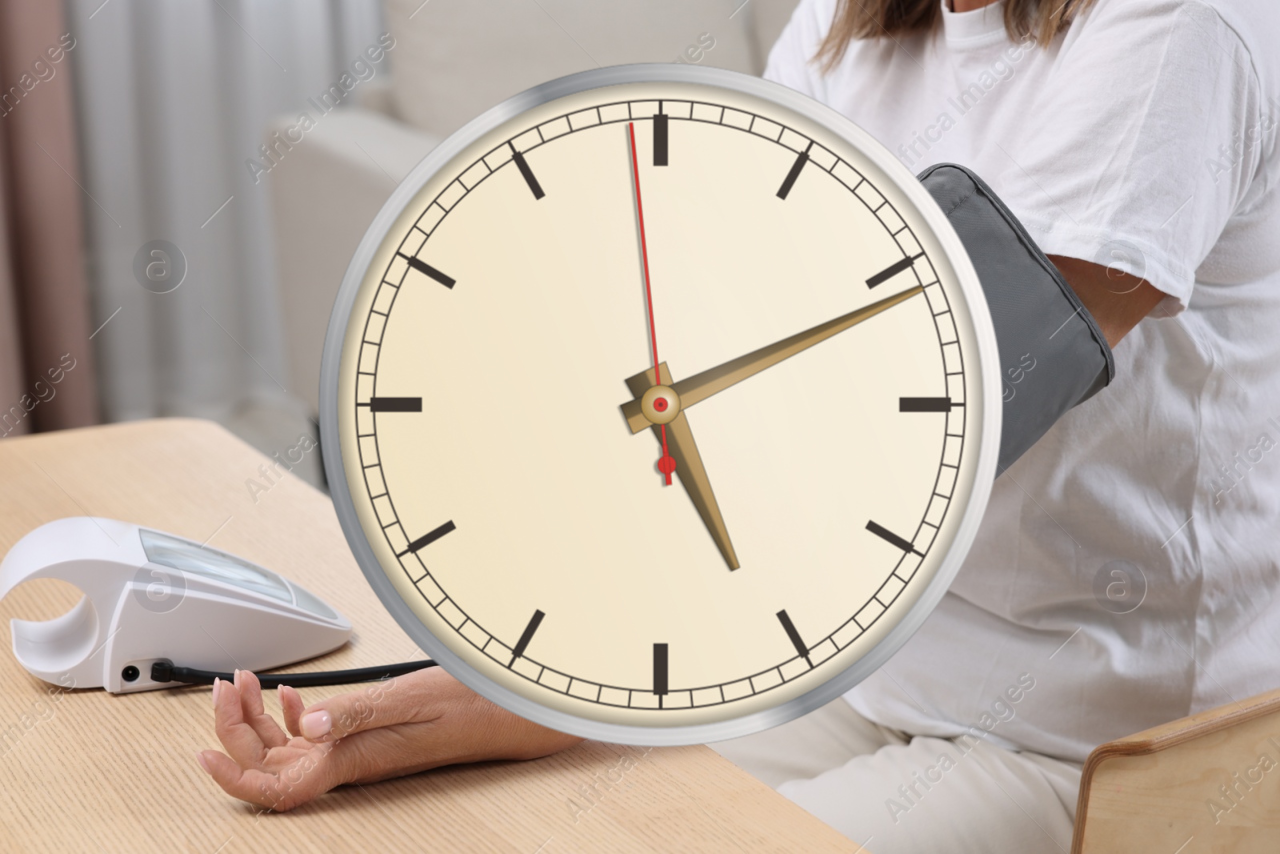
5 h 10 min 59 s
